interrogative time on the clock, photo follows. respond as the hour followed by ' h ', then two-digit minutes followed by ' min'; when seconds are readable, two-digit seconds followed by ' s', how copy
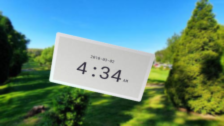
4 h 34 min
